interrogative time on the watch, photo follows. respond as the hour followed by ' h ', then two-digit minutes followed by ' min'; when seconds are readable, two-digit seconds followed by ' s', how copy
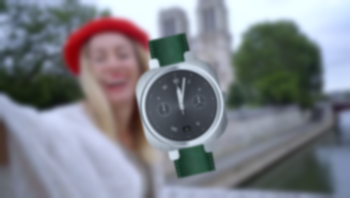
12 h 03 min
